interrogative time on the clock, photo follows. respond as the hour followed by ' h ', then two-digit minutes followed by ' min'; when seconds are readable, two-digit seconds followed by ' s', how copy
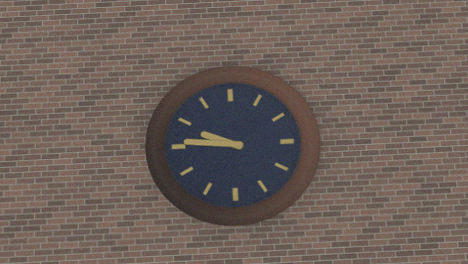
9 h 46 min
